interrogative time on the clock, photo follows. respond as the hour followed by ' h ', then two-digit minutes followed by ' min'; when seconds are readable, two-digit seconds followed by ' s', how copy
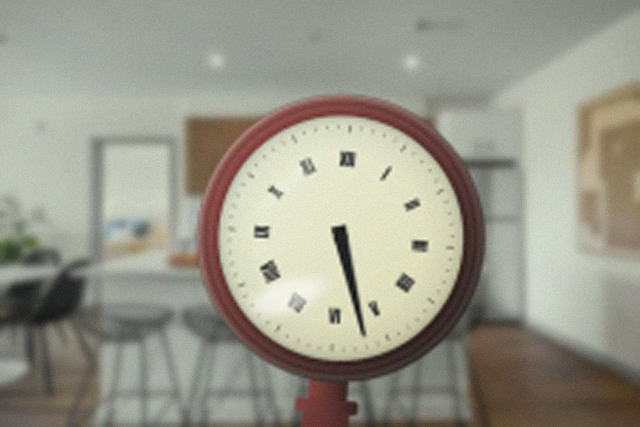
5 h 27 min
